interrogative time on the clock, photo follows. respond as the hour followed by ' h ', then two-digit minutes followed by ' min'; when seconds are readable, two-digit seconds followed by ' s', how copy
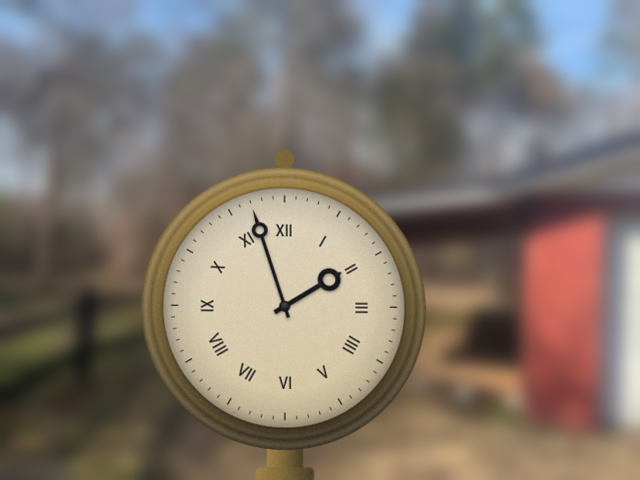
1 h 57 min
